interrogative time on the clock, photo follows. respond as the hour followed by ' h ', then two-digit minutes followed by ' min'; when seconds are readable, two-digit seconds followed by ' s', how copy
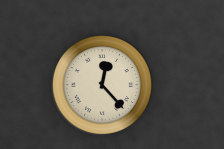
12 h 23 min
